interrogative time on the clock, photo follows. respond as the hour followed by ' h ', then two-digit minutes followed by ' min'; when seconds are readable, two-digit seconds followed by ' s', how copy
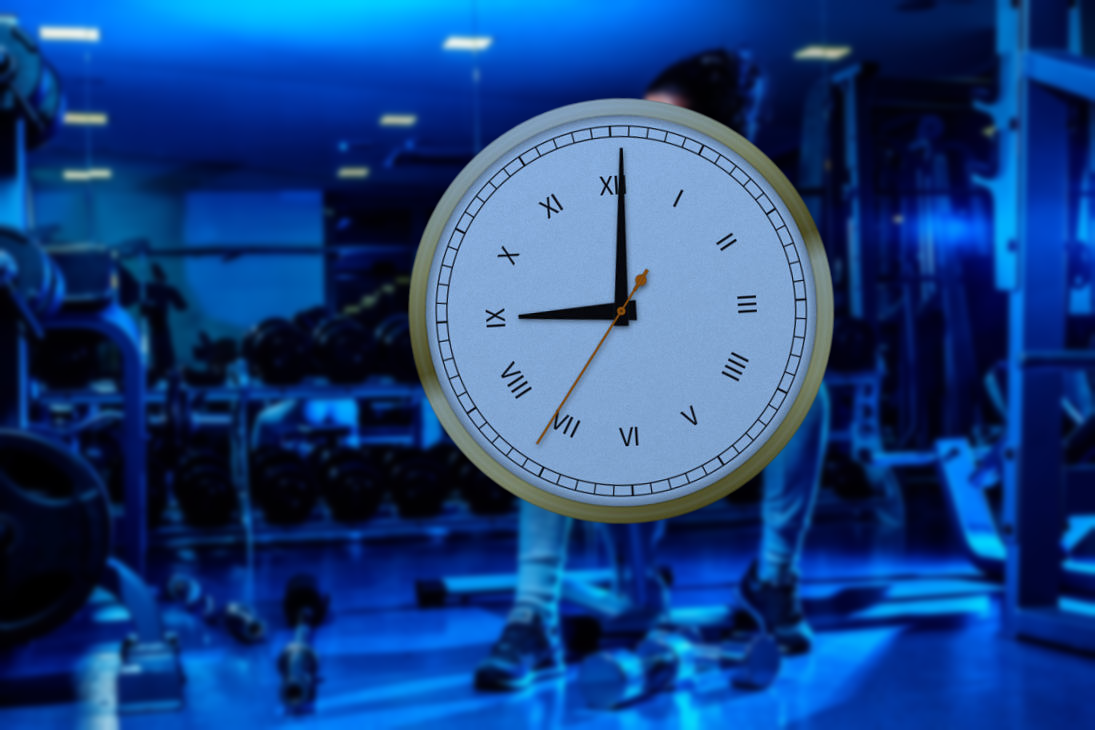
9 h 00 min 36 s
